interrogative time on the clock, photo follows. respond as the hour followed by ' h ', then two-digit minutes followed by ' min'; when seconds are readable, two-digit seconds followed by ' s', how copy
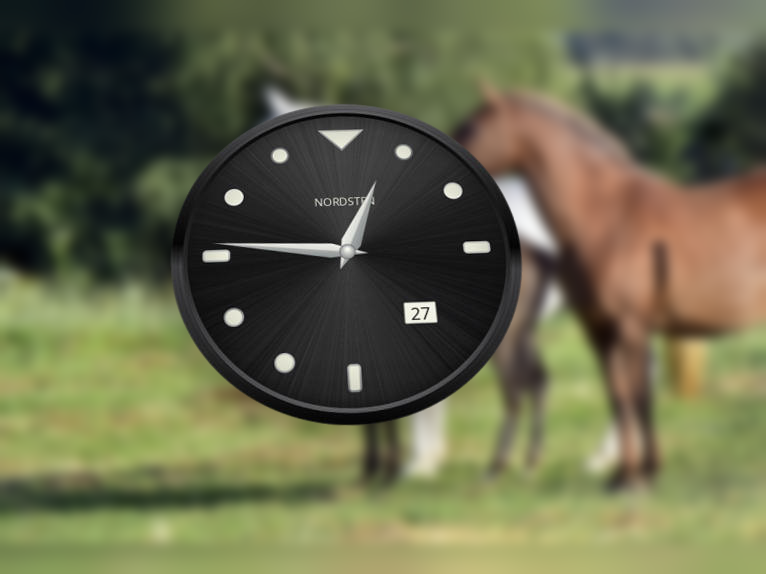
12 h 46 min
